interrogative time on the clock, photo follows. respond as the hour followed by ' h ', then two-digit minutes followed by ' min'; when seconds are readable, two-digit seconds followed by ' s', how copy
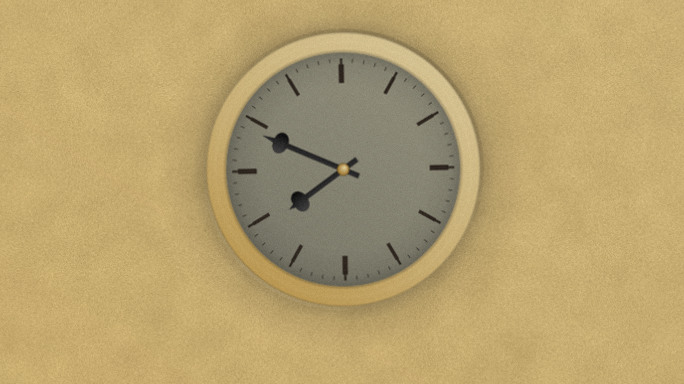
7 h 49 min
